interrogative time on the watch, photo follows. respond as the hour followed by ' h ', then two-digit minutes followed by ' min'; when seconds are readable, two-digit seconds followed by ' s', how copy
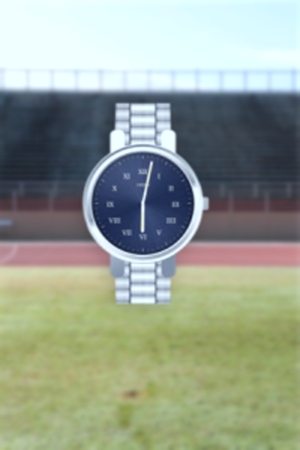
6 h 02 min
